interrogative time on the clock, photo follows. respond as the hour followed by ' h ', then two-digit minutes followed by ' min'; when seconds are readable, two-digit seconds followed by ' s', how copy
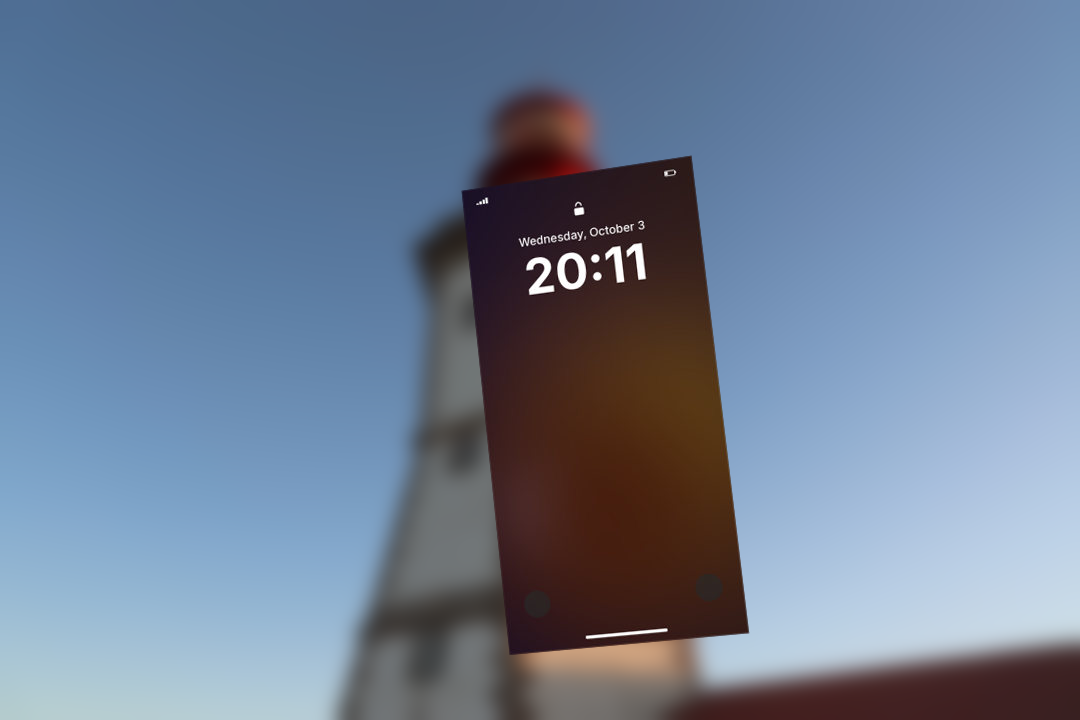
20 h 11 min
